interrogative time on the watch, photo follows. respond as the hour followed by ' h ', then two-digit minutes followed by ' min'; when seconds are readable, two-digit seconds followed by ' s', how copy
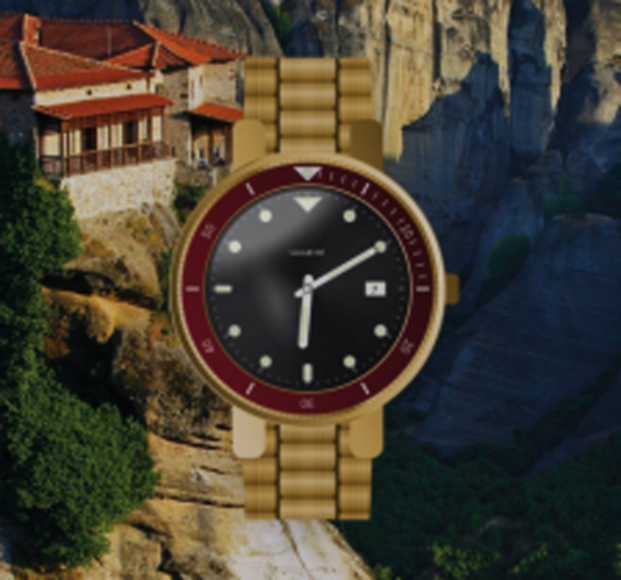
6 h 10 min
